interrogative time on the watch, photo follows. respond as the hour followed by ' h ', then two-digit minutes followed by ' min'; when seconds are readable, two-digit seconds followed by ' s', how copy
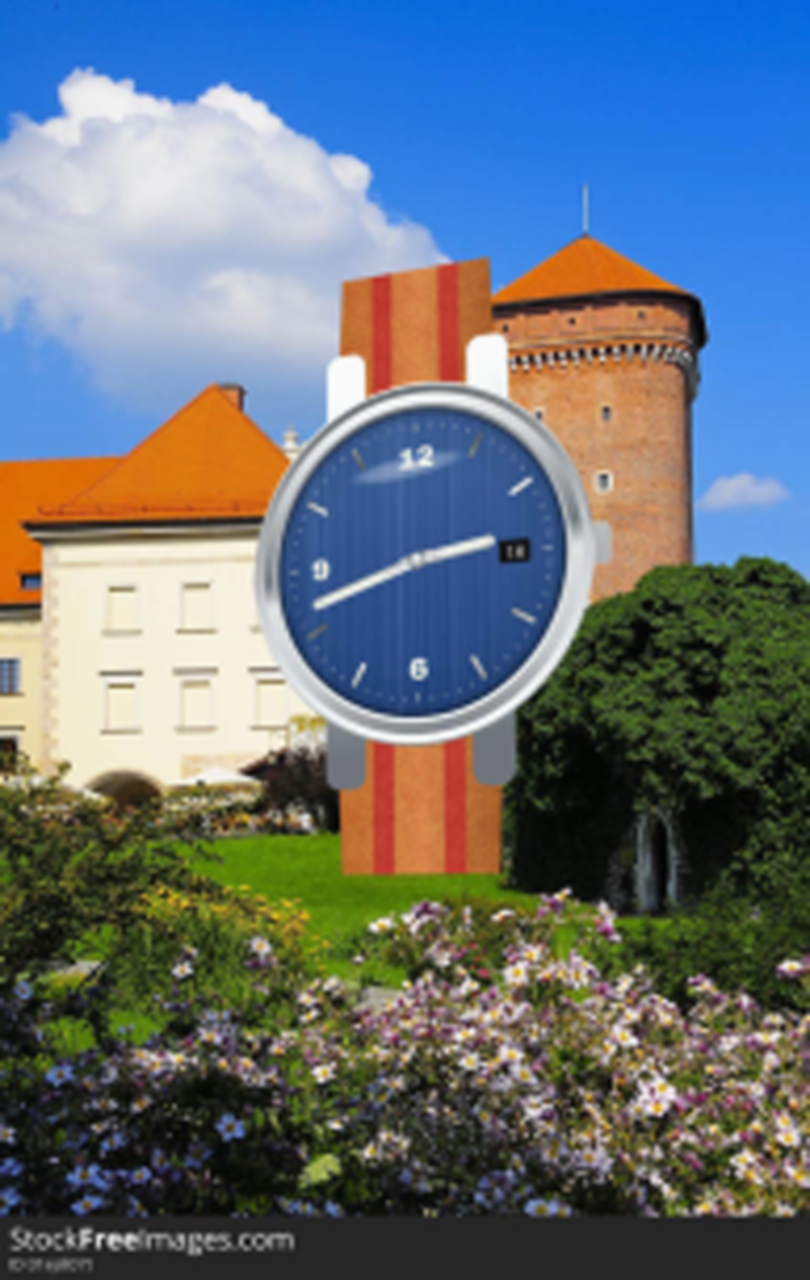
2 h 42 min
